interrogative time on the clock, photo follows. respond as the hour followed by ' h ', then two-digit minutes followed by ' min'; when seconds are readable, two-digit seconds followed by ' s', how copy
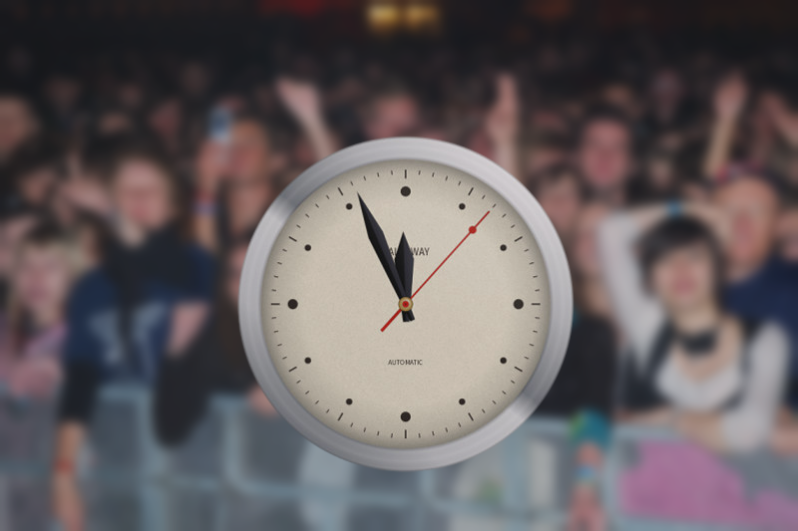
11 h 56 min 07 s
